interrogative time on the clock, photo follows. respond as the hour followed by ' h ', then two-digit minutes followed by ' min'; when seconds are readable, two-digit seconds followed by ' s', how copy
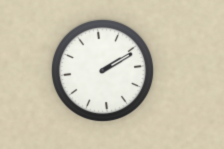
2 h 11 min
